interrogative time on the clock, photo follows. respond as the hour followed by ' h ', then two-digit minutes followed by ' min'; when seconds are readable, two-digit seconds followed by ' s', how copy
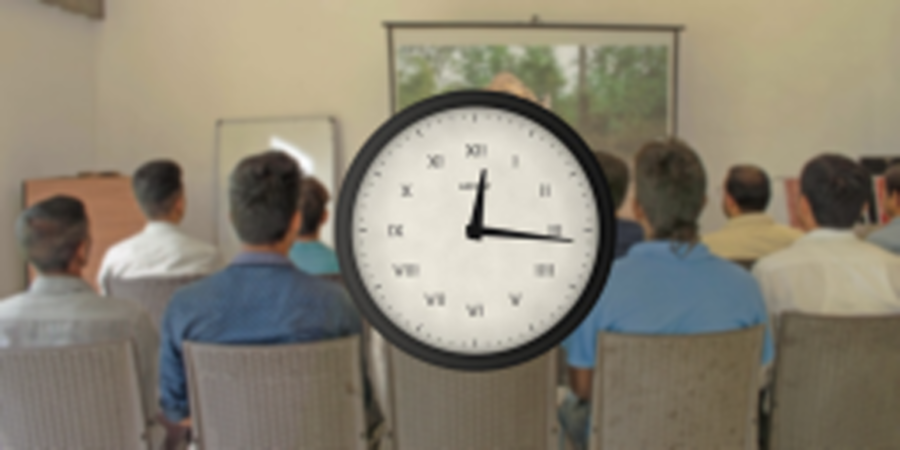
12 h 16 min
